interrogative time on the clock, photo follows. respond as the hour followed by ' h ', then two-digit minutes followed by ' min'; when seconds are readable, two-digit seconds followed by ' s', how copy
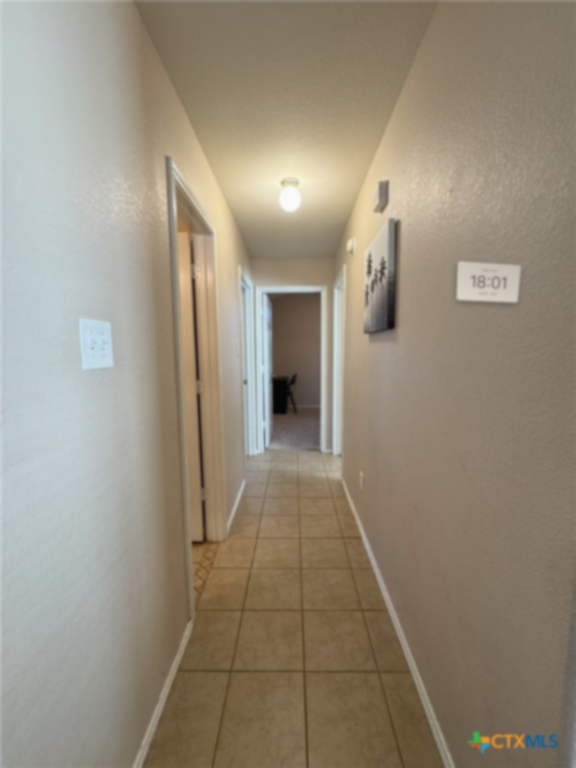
18 h 01 min
